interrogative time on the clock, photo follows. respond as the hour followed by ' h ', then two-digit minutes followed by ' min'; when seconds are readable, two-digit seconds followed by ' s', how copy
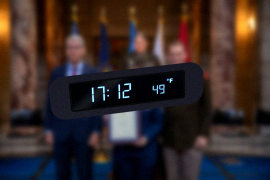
17 h 12 min
